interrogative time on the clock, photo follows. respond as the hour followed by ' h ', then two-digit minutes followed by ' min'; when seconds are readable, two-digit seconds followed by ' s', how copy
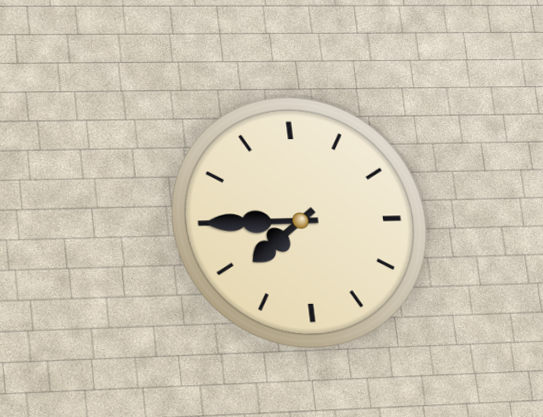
7 h 45 min
